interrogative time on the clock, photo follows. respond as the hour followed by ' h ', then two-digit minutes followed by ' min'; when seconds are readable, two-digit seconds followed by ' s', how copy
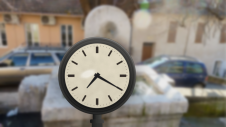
7 h 20 min
